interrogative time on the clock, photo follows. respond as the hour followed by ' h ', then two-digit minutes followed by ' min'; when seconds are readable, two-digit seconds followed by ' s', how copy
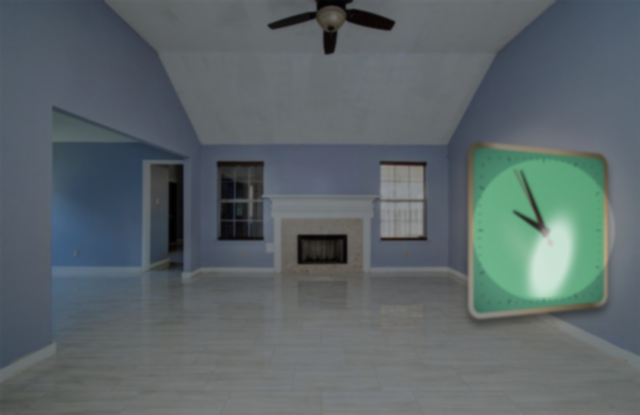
9 h 55 min 55 s
